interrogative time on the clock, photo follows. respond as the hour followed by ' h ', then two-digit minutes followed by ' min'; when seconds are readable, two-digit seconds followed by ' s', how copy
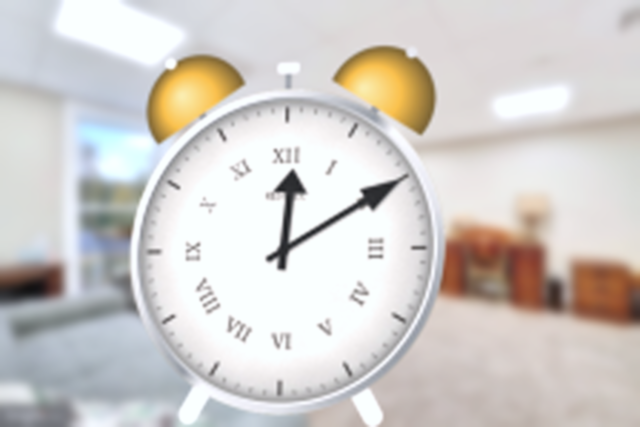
12 h 10 min
